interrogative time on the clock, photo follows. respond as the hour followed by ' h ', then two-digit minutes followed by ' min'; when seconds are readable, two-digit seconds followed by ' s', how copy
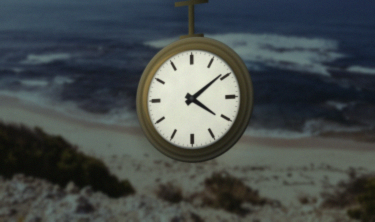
4 h 09 min
